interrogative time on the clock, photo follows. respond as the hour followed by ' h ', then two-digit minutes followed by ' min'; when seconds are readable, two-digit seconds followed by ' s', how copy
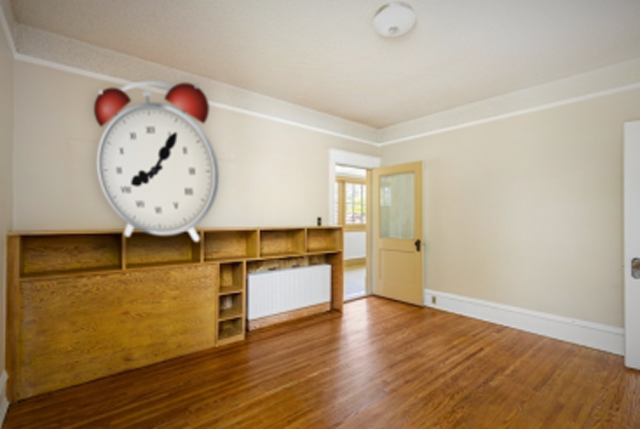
8 h 06 min
